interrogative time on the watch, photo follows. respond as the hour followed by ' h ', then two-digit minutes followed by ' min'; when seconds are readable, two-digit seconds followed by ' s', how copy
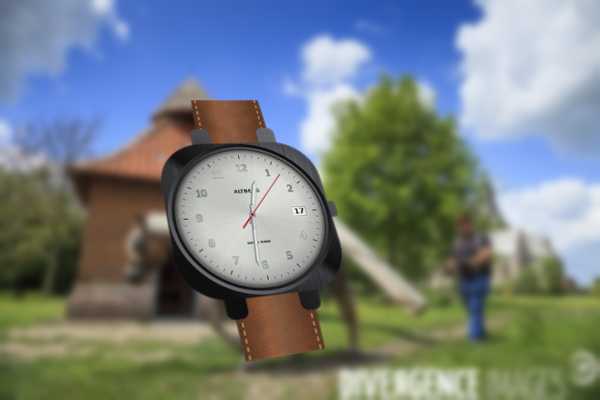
12 h 31 min 07 s
